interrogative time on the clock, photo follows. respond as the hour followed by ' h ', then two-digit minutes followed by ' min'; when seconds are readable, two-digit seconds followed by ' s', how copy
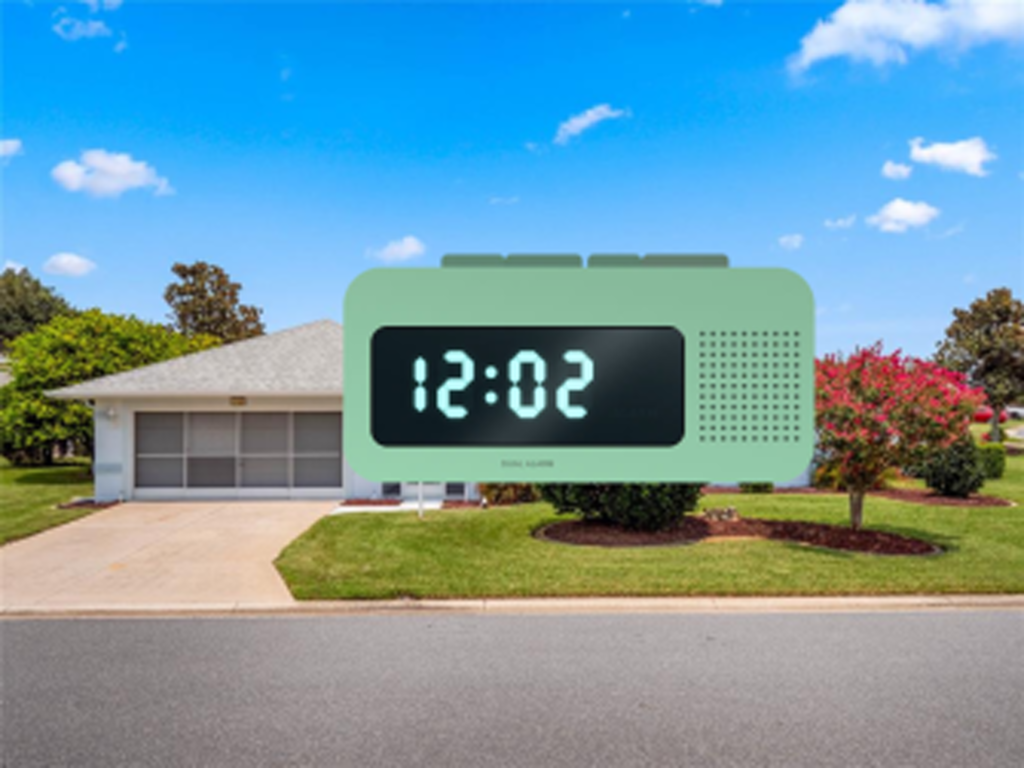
12 h 02 min
